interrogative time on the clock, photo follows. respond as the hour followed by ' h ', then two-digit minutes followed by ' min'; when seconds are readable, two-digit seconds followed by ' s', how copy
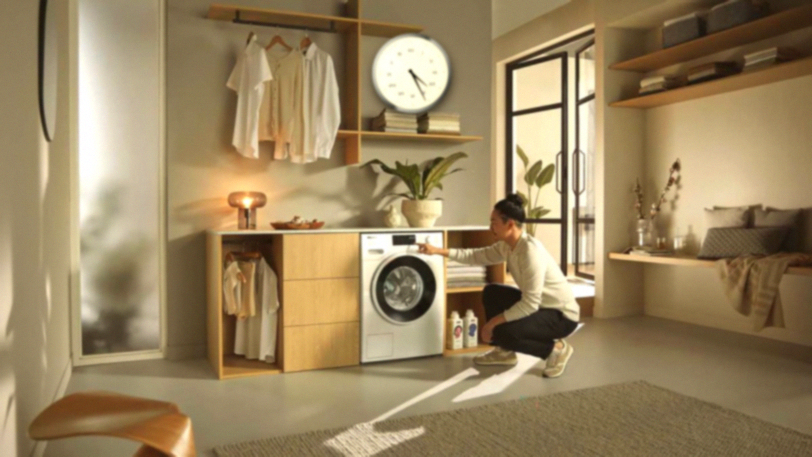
4 h 26 min
